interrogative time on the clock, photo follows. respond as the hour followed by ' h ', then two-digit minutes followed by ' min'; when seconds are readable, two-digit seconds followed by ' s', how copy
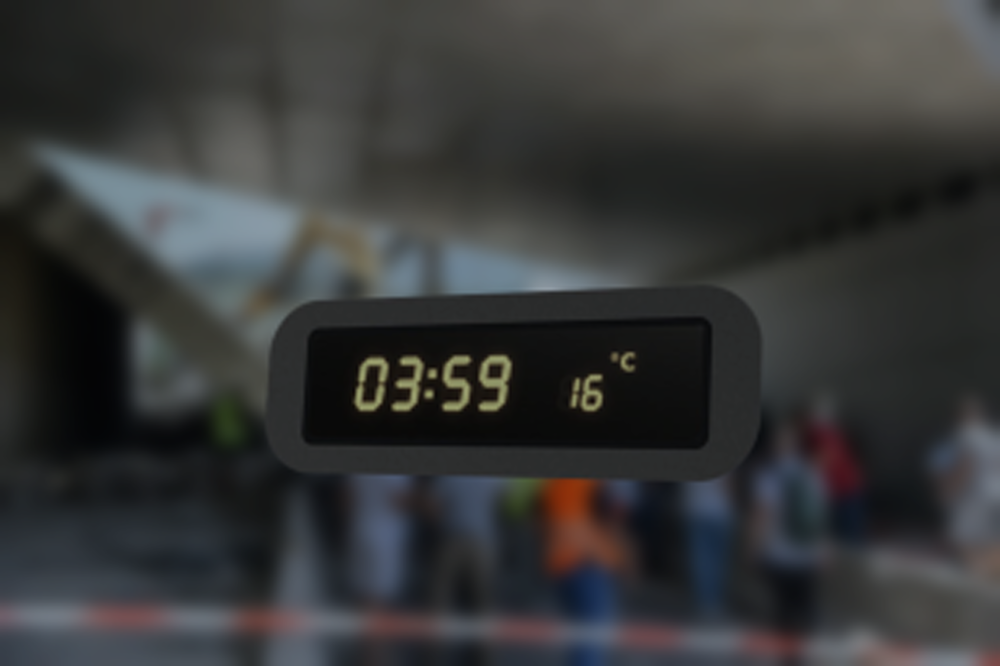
3 h 59 min
